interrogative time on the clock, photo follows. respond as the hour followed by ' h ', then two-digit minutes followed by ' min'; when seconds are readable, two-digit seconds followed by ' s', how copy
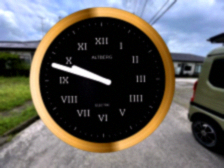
9 h 48 min
